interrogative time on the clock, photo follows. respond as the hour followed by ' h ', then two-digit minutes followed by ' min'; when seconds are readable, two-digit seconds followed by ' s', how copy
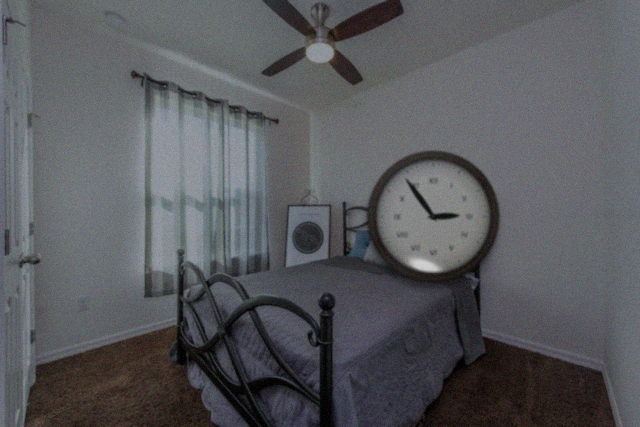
2 h 54 min
